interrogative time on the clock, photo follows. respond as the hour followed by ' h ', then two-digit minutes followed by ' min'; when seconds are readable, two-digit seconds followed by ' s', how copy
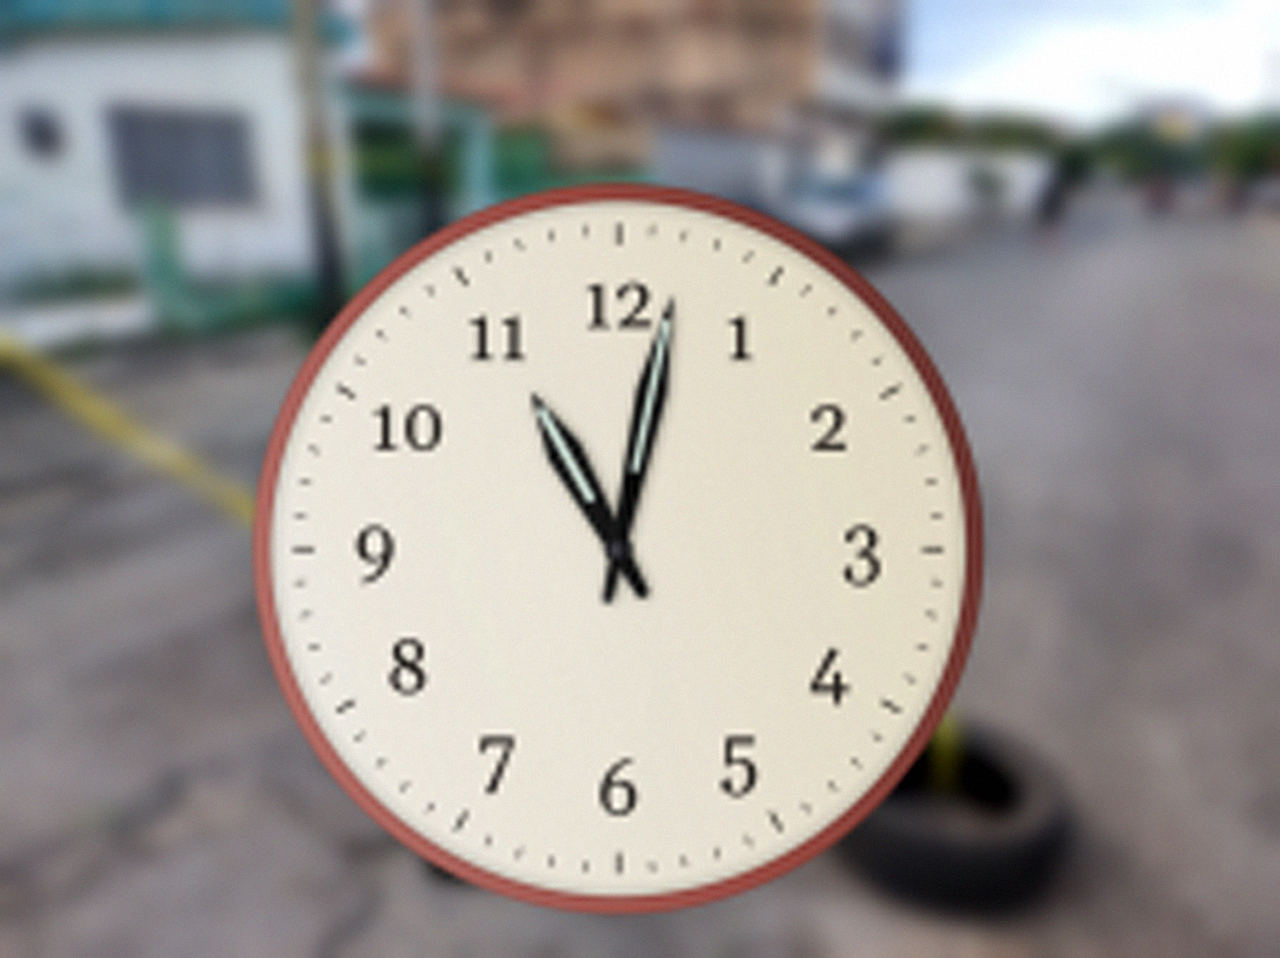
11 h 02 min
